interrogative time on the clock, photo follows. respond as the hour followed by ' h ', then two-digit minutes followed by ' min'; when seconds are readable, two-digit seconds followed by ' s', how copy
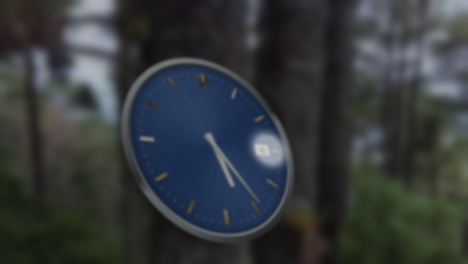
5 h 24 min
